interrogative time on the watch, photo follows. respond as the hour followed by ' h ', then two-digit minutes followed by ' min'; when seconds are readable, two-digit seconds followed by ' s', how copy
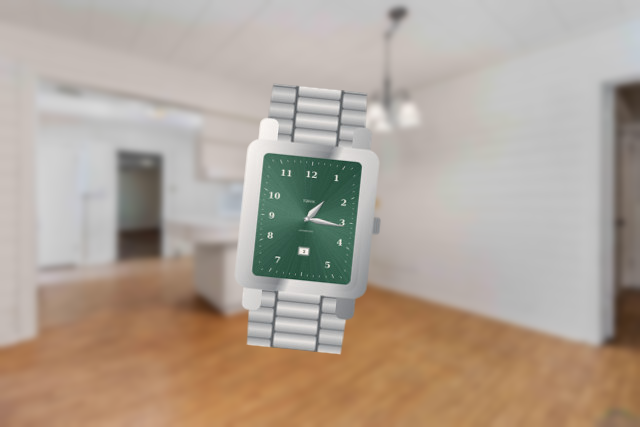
1 h 16 min
